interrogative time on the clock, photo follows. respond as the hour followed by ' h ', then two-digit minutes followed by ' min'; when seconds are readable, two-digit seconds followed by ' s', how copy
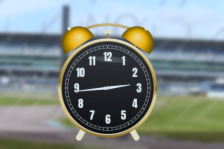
2 h 44 min
